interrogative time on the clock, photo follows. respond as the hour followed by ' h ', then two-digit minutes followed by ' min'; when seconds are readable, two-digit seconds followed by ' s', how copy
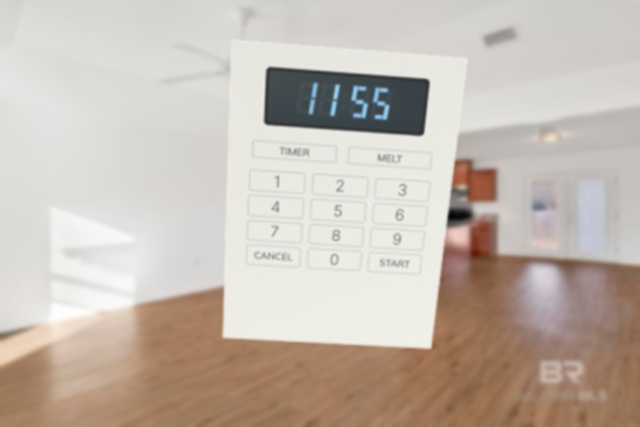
11 h 55 min
